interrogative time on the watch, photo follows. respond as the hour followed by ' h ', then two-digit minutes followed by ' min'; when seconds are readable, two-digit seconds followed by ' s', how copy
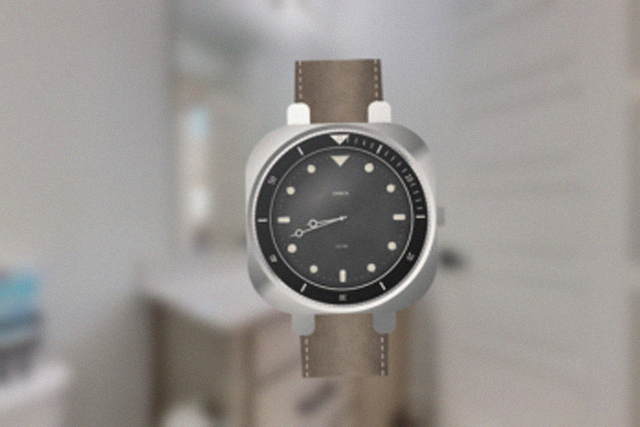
8 h 42 min
